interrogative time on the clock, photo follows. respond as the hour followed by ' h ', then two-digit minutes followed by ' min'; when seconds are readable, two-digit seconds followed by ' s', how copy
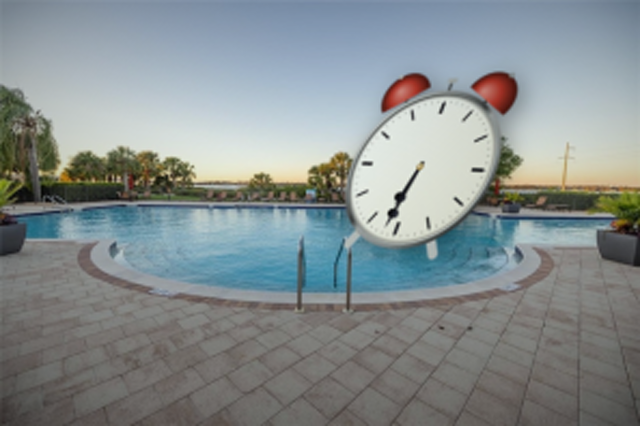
6 h 32 min
